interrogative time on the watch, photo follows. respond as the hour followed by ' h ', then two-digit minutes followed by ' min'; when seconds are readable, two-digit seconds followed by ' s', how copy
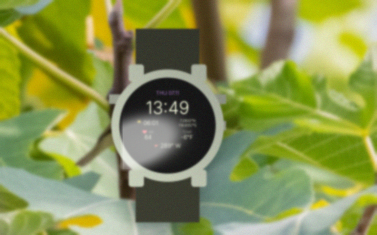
13 h 49 min
